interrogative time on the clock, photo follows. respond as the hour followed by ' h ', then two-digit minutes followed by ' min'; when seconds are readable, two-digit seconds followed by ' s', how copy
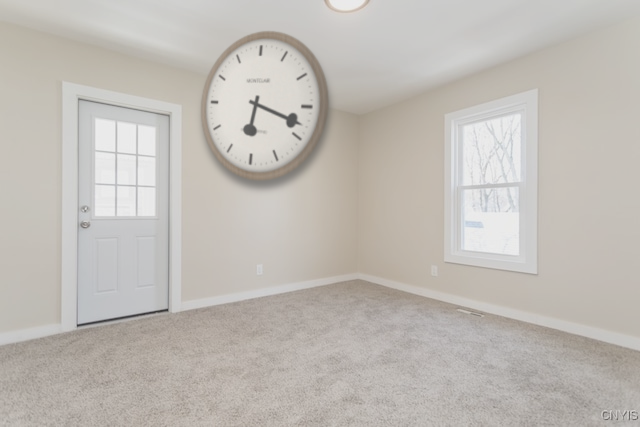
6 h 18 min
